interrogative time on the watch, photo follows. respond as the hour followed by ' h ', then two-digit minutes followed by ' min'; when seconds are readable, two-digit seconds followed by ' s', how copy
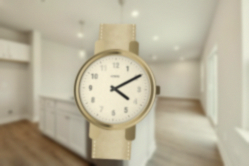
4 h 10 min
